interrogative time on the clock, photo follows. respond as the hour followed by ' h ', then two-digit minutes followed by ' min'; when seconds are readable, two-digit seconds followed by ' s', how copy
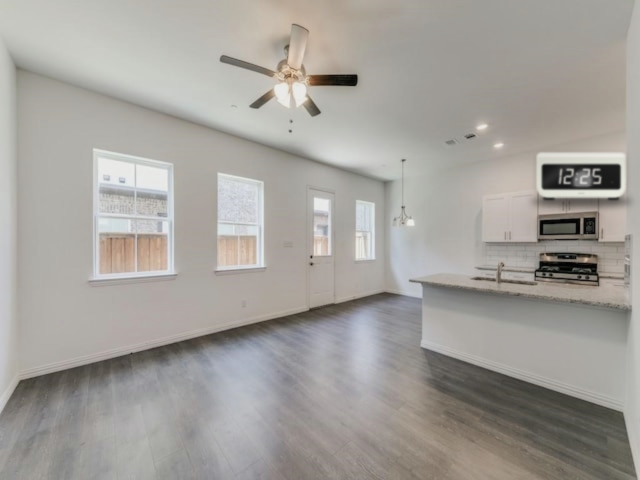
12 h 25 min
